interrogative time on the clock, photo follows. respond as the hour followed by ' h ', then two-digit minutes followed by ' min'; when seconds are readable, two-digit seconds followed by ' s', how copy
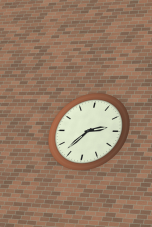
2 h 37 min
